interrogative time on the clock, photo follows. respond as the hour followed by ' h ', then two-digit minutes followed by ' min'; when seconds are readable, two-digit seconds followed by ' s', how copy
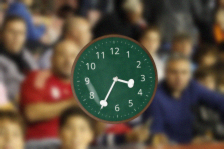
3 h 35 min
